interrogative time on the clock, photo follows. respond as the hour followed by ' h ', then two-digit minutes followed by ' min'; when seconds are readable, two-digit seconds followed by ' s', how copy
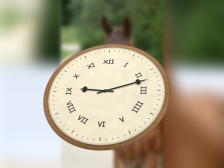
9 h 12 min
